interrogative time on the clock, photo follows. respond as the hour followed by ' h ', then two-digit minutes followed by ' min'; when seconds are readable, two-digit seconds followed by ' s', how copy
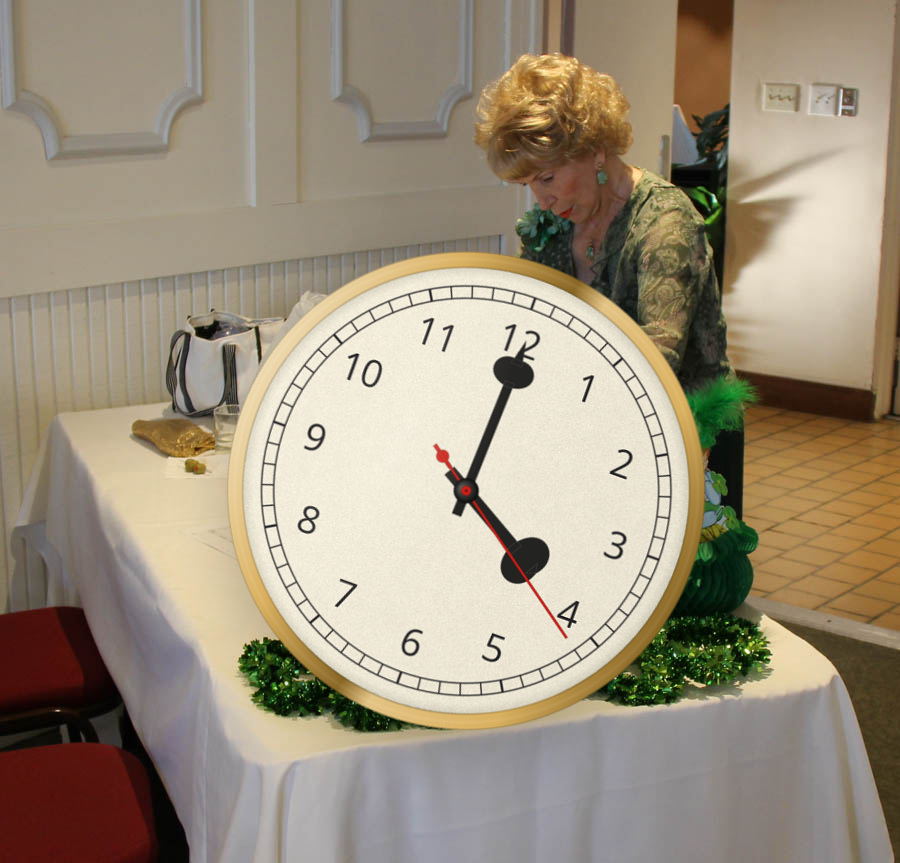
4 h 00 min 21 s
